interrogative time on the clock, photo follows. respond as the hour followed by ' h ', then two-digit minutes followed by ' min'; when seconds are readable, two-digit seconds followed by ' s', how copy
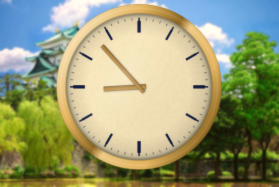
8 h 53 min
